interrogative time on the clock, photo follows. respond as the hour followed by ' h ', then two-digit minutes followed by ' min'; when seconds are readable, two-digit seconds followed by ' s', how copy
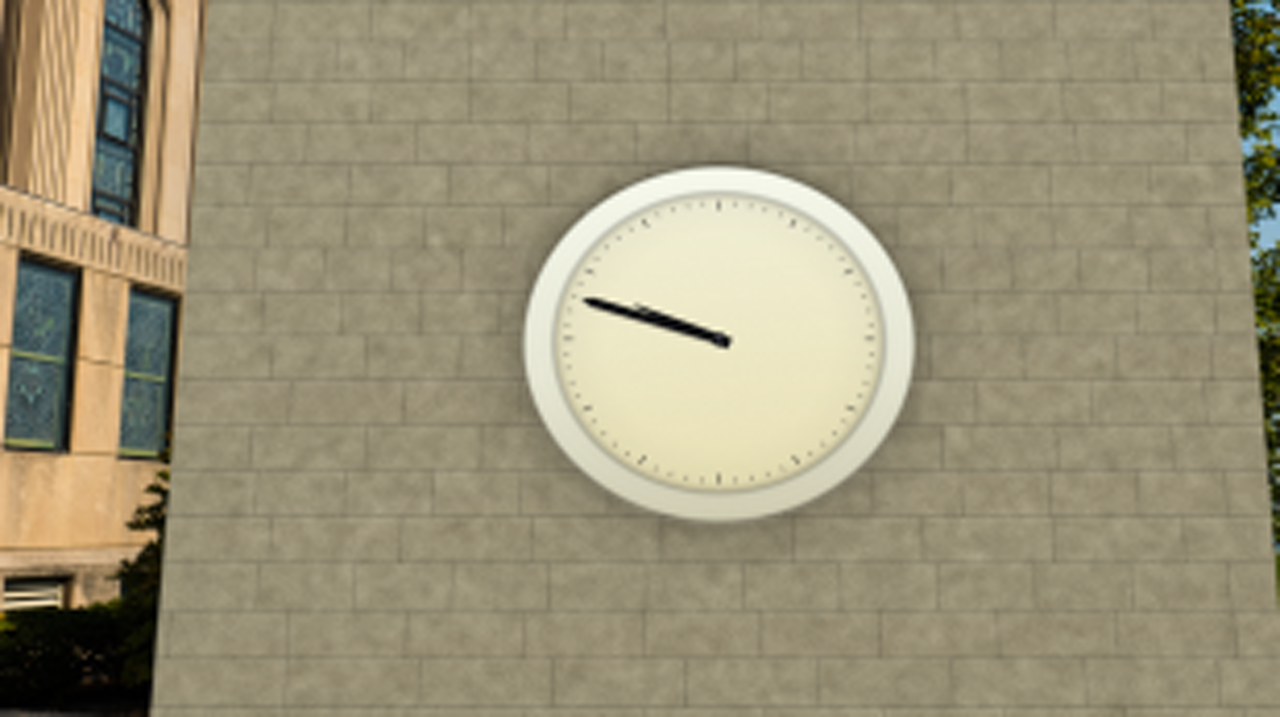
9 h 48 min
